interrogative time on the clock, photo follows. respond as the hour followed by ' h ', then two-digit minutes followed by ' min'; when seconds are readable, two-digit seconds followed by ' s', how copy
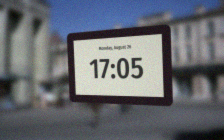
17 h 05 min
